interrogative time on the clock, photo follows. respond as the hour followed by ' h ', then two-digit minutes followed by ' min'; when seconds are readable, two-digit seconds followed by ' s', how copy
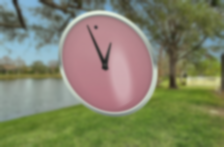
12 h 58 min
